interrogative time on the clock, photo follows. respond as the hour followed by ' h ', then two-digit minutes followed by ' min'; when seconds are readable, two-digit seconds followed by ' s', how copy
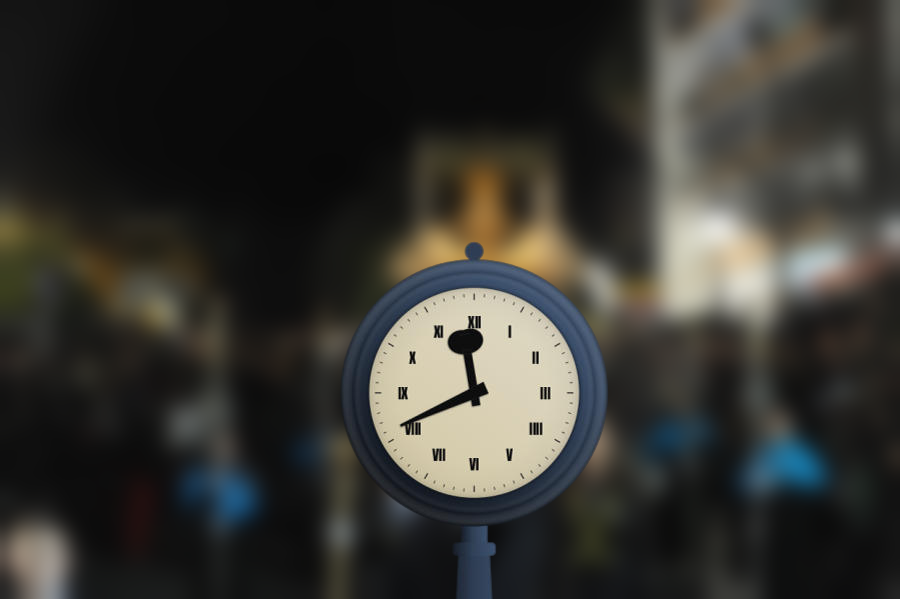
11 h 41 min
